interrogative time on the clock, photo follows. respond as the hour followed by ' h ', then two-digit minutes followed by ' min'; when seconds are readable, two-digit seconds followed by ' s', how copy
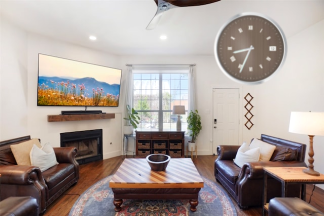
8 h 34 min
